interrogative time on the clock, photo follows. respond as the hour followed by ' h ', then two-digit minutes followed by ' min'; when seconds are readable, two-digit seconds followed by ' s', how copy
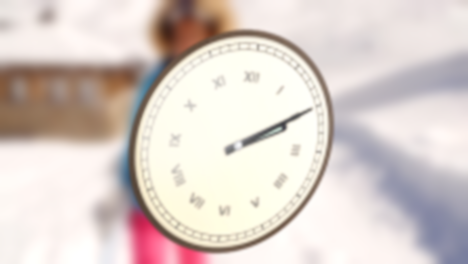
2 h 10 min
